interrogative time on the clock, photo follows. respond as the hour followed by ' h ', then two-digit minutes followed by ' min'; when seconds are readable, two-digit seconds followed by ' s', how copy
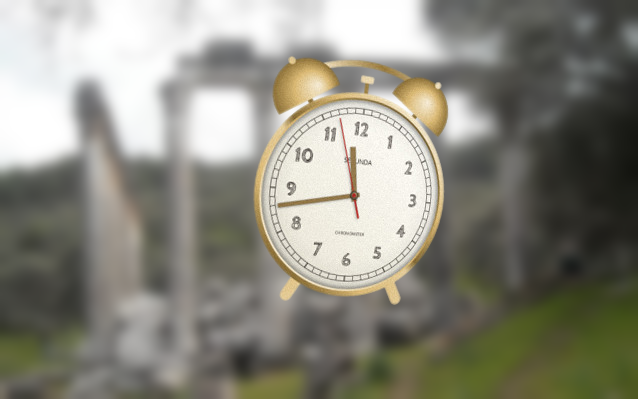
11 h 42 min 57 s
